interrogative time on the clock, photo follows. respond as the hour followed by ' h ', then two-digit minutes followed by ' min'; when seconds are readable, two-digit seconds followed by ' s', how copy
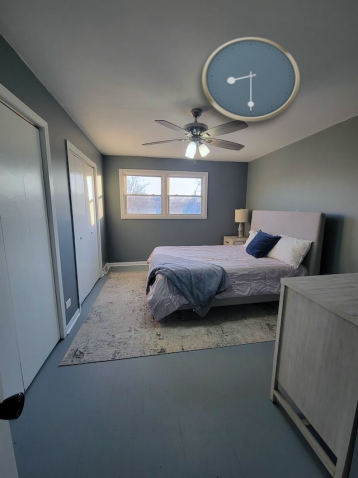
8 h 30 min
